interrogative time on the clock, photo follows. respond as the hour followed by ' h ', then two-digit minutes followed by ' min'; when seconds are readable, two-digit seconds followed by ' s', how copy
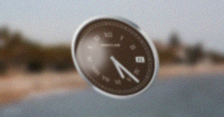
5 h 23 min
